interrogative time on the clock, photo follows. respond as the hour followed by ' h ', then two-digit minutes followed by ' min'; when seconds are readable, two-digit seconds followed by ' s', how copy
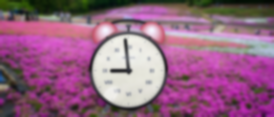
8 h 59 min
